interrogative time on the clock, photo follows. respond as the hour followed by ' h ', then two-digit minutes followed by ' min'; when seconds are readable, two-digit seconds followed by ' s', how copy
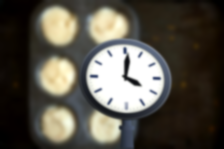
4 h 01 min
